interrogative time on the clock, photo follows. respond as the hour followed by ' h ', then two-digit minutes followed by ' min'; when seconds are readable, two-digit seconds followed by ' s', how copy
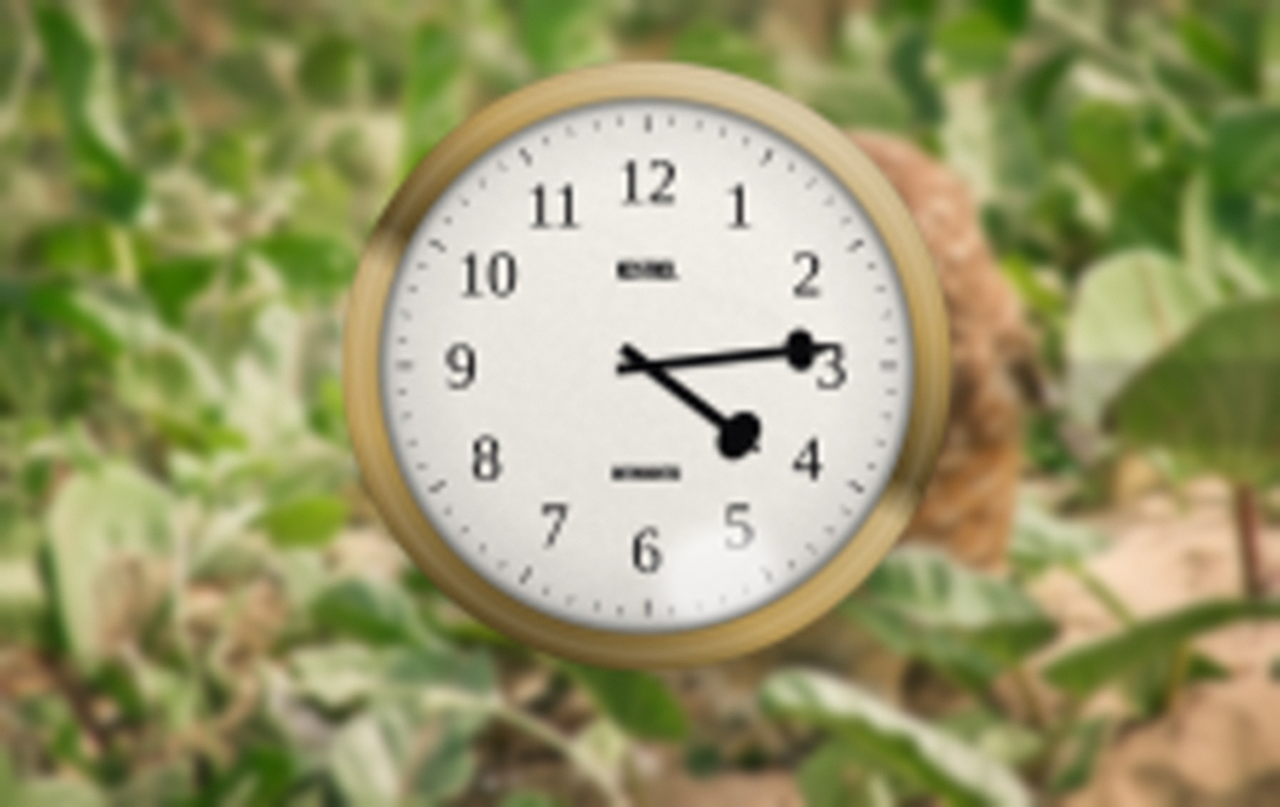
4 h 14 min
